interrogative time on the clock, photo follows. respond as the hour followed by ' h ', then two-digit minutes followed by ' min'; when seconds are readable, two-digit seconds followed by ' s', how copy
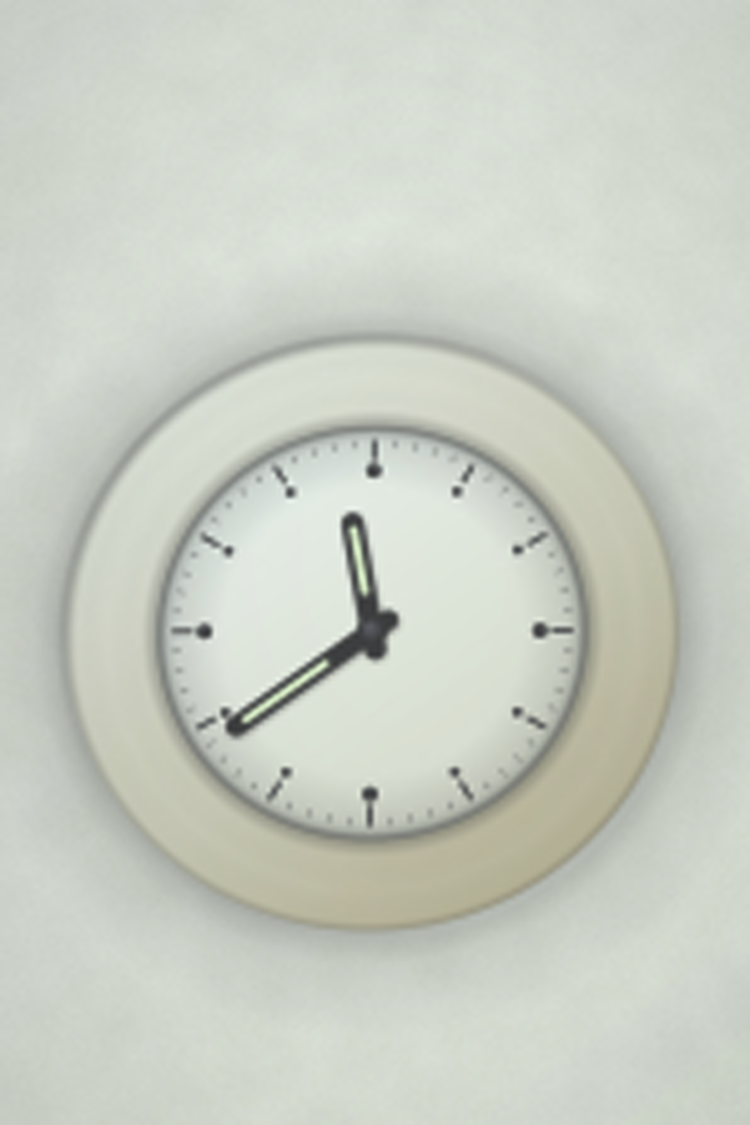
11 h 39 min
